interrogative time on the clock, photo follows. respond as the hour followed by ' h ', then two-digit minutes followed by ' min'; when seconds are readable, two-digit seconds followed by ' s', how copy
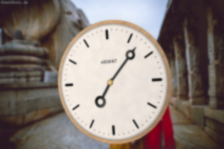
7 h 07 min
